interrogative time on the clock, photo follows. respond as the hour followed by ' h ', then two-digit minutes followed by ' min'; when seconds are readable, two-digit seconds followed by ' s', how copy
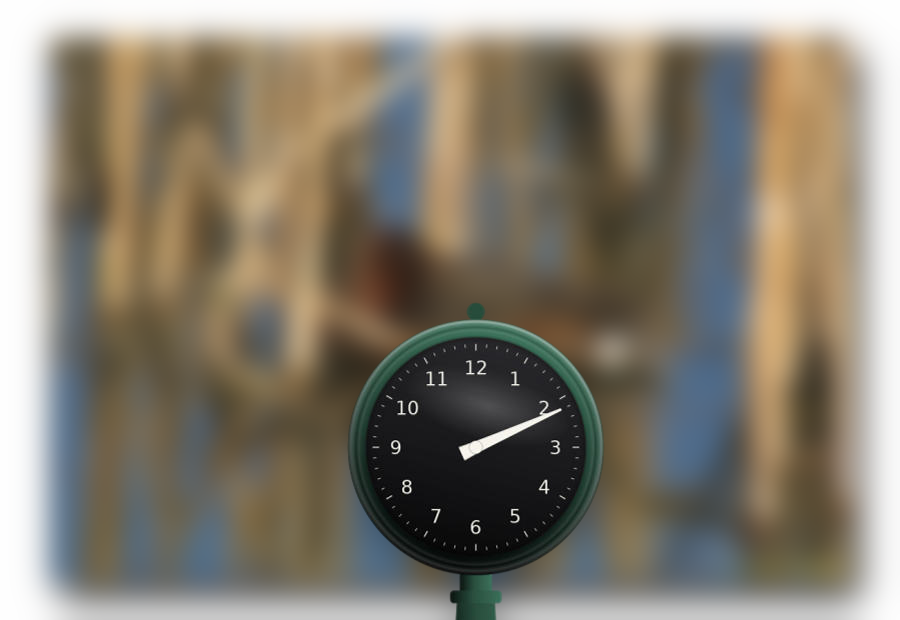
2 h 11 min
